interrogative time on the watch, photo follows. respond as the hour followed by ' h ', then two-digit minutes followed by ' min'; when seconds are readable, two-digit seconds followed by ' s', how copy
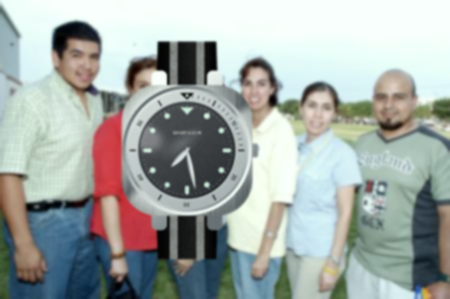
7 h 28 min
